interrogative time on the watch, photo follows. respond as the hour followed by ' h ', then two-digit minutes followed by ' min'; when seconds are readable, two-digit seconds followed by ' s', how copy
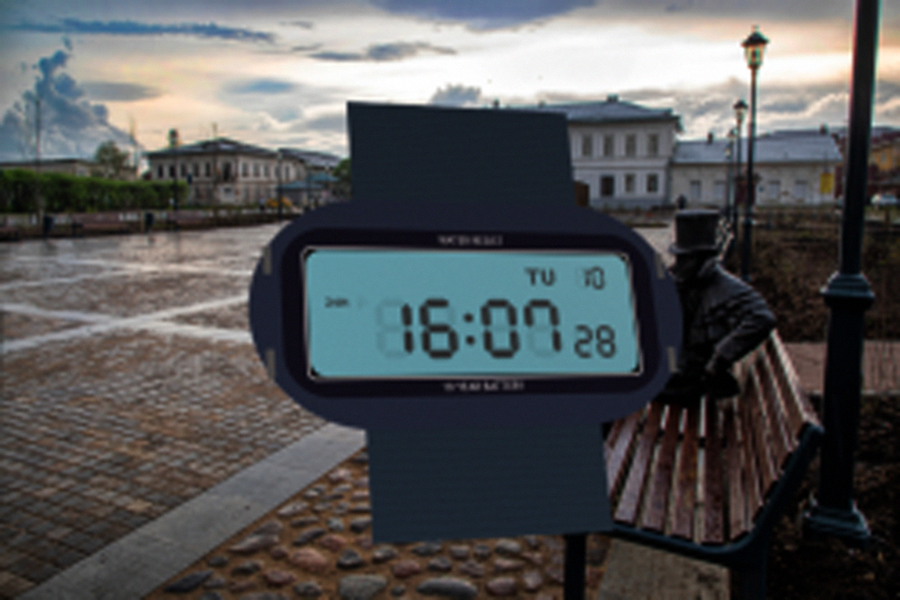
16 h 07 min 28 s
